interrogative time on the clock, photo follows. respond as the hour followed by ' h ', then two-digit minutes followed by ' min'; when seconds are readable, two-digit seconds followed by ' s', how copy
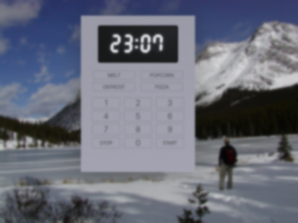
23 h 07 min
